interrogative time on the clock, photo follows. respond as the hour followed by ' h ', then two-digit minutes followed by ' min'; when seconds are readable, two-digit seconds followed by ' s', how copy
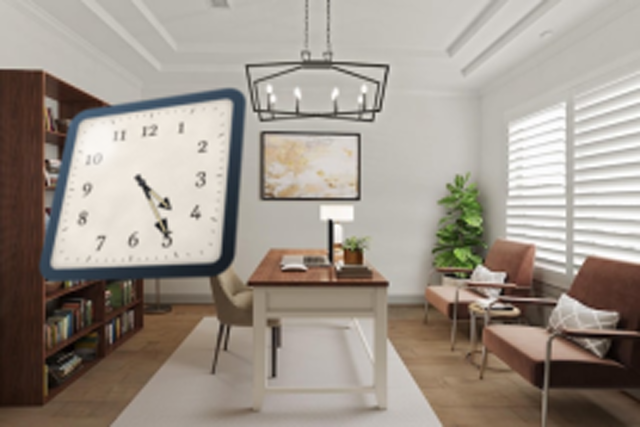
4 h 25 min
